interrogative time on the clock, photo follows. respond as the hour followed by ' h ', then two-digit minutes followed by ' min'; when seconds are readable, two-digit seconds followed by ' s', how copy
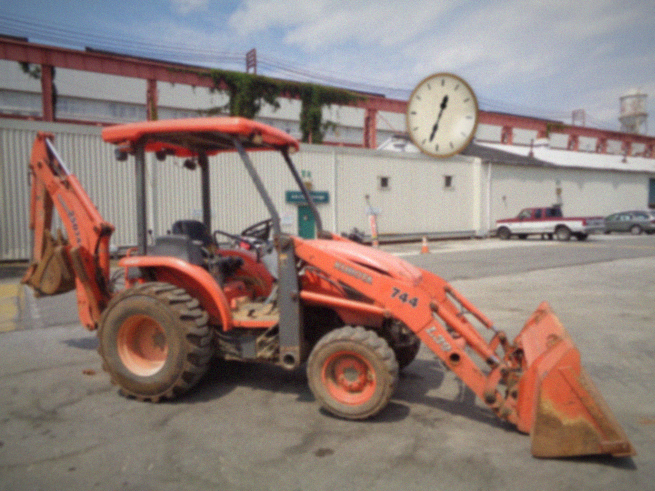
12 h 33 min
